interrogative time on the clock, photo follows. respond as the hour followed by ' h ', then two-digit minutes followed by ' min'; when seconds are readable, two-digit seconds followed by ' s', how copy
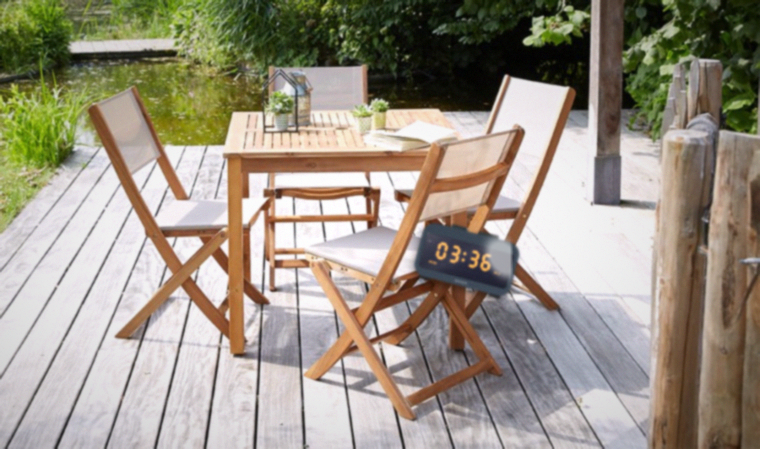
3 h 36 min
